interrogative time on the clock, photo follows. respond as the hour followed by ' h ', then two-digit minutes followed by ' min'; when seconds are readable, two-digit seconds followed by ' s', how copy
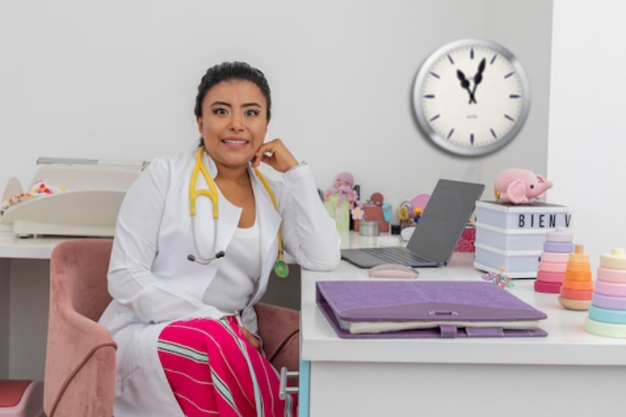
11 h 03 min
